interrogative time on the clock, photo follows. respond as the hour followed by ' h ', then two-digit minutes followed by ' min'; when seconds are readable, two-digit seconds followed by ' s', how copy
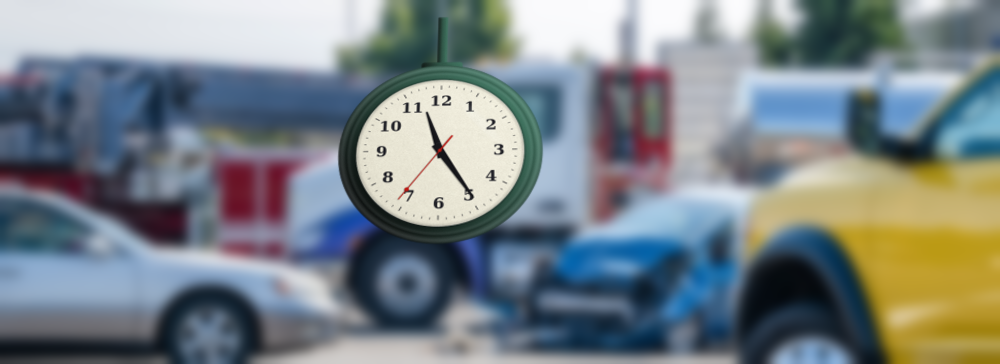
11 h 24 min 36 s
